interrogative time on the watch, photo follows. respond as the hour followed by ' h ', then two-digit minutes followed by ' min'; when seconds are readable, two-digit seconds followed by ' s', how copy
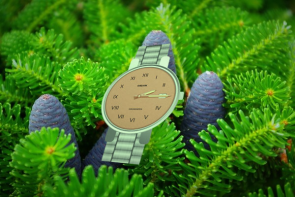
2 h 15 min
